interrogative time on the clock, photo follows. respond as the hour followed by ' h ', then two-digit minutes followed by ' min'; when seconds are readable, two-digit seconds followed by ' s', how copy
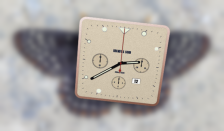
2 h 39 min
